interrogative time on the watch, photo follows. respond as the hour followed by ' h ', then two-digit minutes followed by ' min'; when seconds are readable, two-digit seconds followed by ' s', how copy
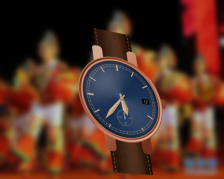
5 h 37 min
